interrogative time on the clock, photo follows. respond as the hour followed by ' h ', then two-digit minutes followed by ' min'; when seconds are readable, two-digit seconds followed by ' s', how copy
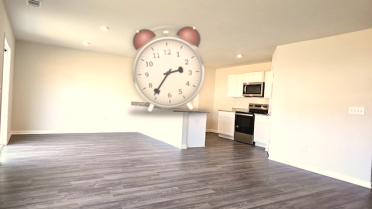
2 h 36 min
